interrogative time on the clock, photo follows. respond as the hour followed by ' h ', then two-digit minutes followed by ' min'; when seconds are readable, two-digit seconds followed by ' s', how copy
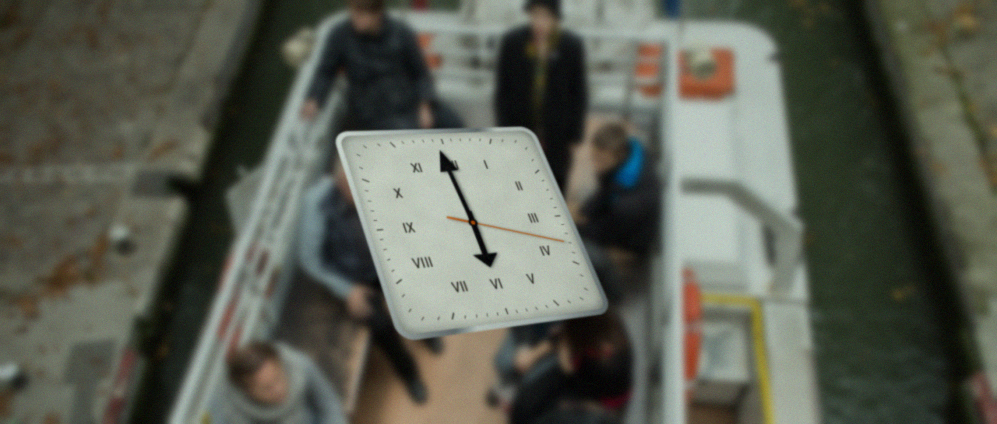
5 h 59 min 18 s
